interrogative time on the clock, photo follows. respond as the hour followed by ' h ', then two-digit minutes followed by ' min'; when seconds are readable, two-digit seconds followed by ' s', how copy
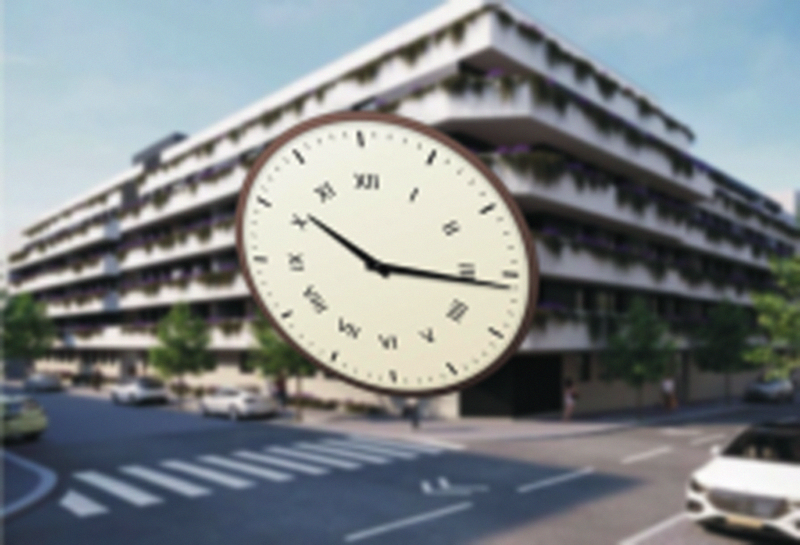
10 h 16 min
